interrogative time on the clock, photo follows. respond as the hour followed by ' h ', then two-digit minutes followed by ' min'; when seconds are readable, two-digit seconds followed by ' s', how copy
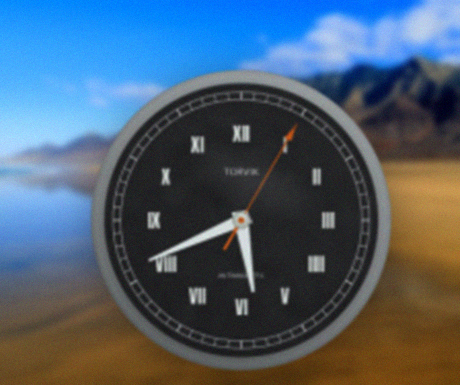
5 h 41 min 05 s
